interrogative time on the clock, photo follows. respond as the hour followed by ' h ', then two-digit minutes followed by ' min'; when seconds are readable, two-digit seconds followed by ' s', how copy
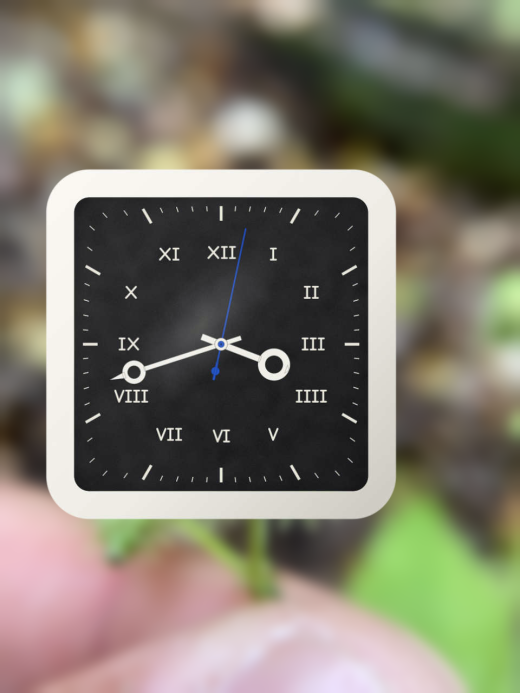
3 h 42 min 02 s
